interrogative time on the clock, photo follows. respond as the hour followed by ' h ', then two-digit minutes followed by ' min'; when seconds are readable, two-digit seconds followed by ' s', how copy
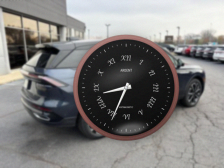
8 h 34 min
